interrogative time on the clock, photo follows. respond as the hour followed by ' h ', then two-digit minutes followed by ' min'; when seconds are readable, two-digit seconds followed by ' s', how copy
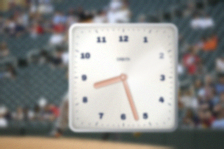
8 h 27 min
